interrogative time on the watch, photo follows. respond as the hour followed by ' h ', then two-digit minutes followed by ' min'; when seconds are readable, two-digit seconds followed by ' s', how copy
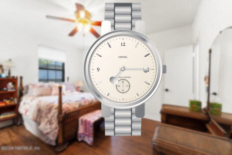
7 h 15 min
